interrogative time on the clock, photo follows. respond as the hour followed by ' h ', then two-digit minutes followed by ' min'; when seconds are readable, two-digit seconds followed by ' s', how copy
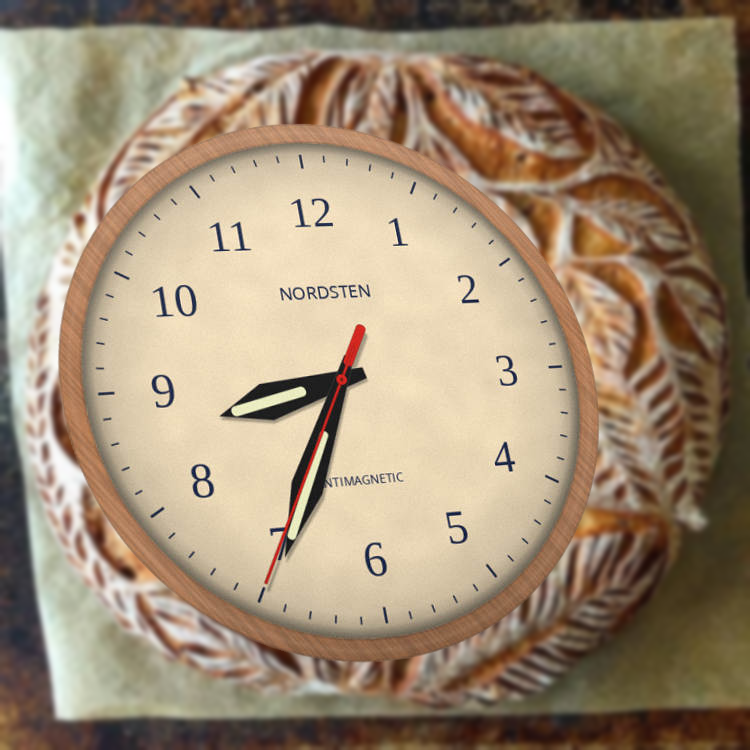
8 h 34 min 35 s
